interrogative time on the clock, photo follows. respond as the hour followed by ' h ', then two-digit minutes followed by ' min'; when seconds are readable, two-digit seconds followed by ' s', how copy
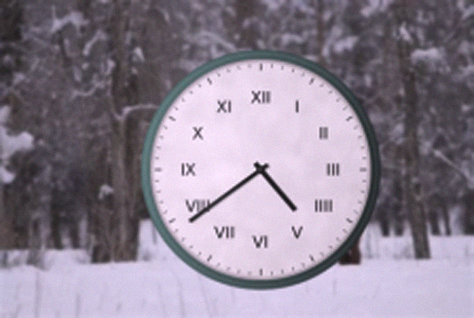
4 h 39 min
